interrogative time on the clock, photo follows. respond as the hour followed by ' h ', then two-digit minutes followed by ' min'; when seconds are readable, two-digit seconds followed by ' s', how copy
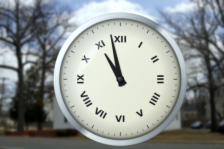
10 h 58 min
